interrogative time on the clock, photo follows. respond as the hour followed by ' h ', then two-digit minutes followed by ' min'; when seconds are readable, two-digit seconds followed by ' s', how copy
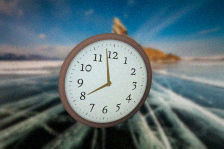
7 h 58 min
